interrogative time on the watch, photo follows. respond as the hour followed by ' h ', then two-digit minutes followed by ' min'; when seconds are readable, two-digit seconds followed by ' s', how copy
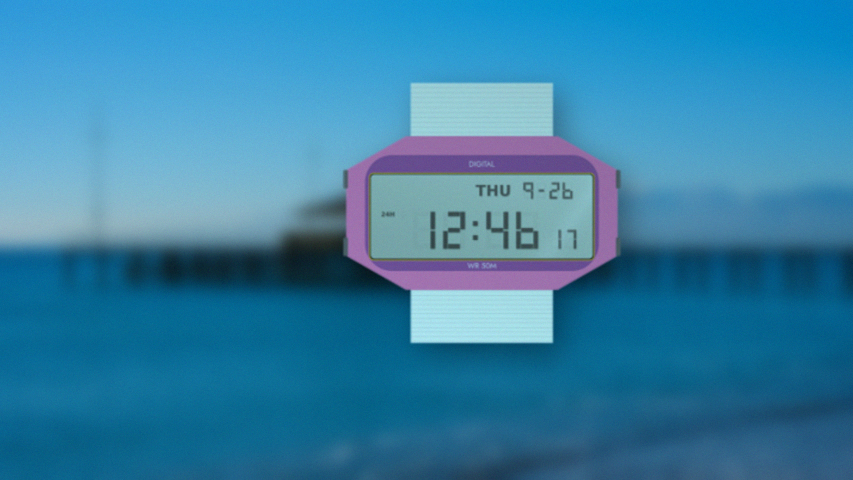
12 h 46 min 17 s
